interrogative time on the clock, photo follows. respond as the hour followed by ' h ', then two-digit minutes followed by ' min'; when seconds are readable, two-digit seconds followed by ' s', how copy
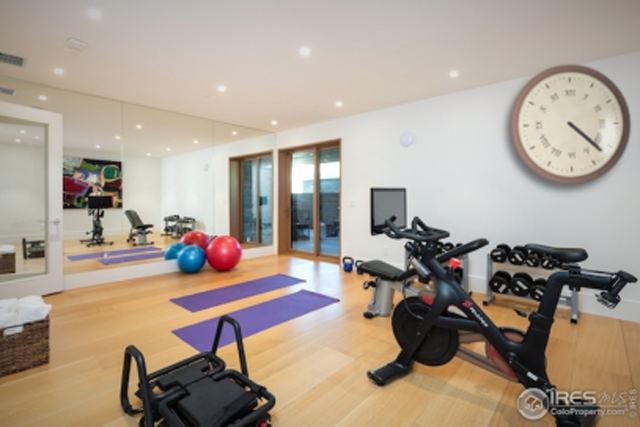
4 h 22 min
